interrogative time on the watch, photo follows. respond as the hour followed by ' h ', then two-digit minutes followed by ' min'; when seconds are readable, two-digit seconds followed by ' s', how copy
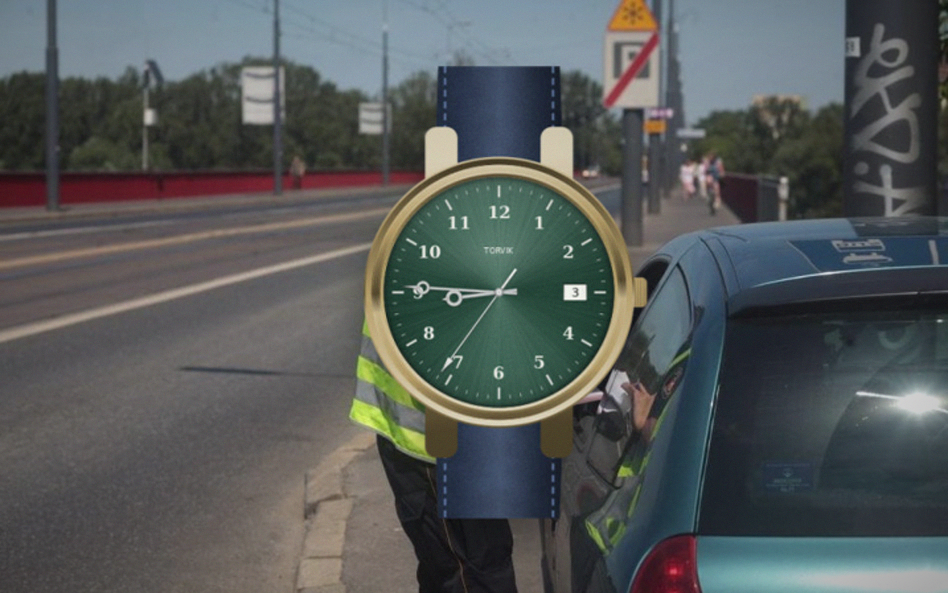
8 h 45 min 36 s
